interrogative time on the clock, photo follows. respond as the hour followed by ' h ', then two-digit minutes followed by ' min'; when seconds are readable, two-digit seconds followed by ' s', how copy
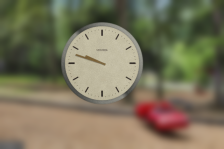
9 h 48 min
